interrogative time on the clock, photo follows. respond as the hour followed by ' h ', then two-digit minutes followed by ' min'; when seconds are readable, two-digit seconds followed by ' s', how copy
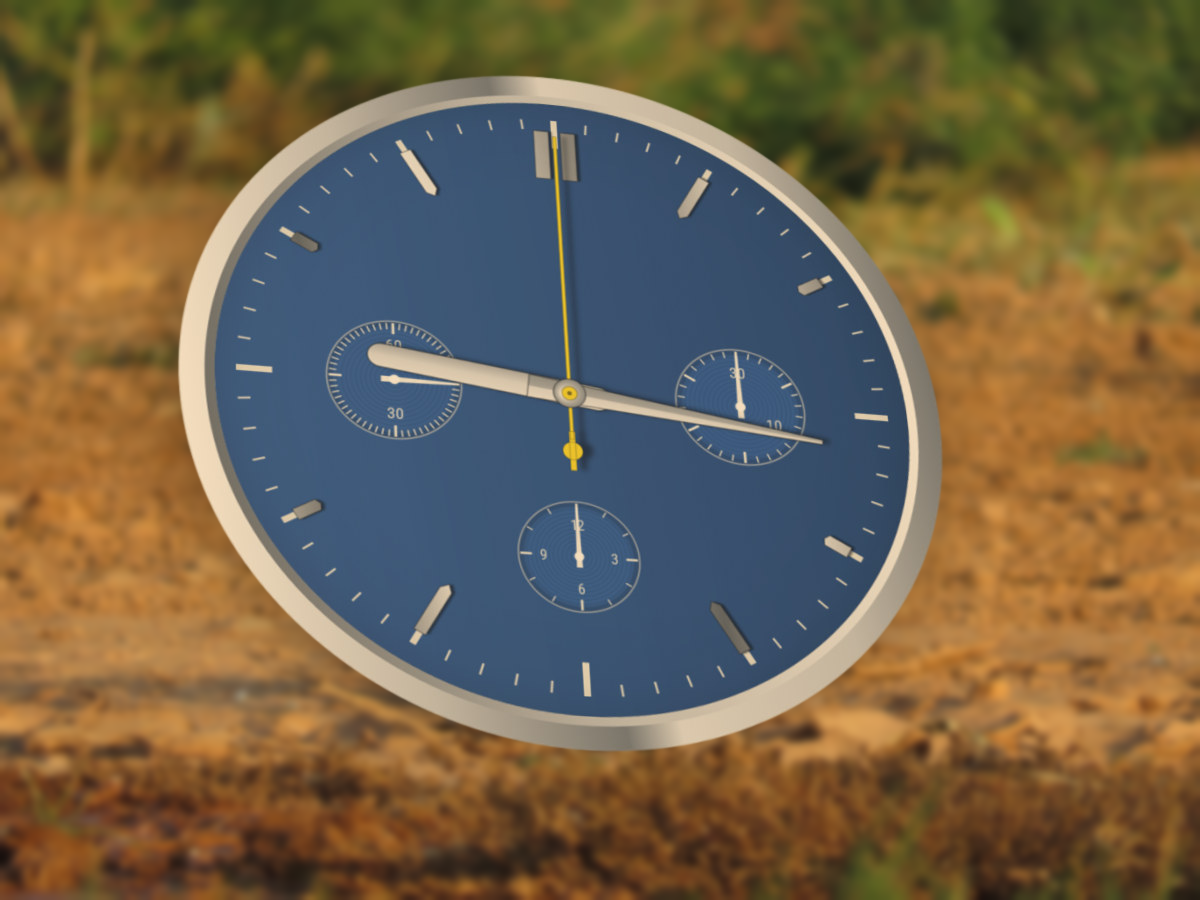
9 h 16 min 15 s
